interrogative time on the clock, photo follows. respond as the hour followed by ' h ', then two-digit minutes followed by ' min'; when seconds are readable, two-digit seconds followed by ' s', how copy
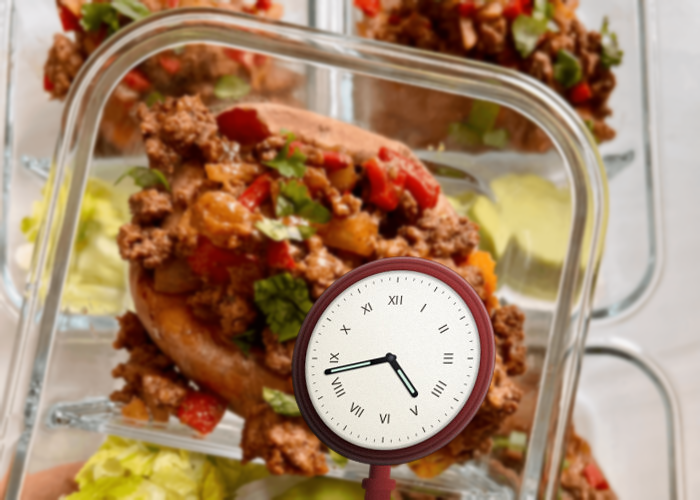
4 h 43 min
